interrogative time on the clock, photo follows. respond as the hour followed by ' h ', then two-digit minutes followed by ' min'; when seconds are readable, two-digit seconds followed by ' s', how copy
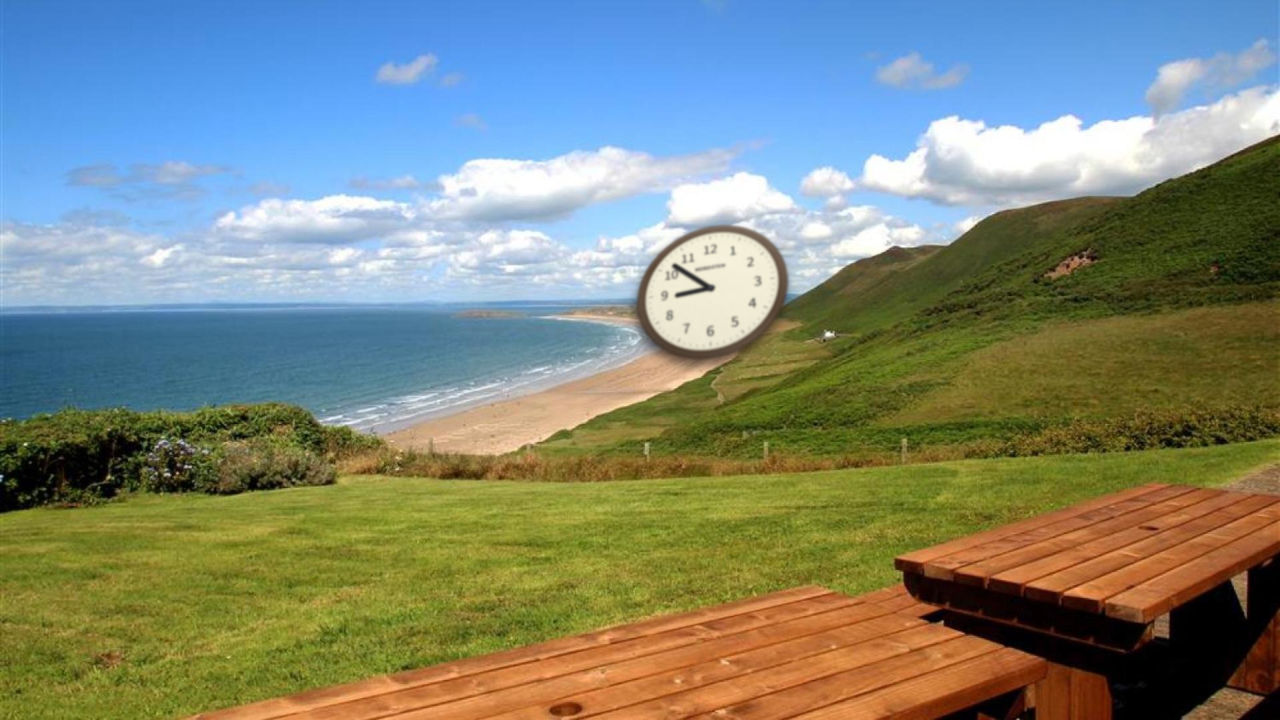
8 h 52 min
